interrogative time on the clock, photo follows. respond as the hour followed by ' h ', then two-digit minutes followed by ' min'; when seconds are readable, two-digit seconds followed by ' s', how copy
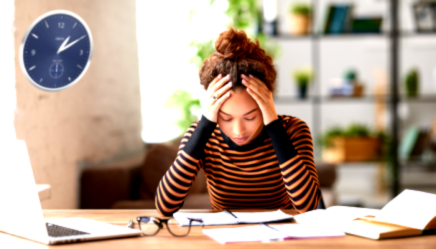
1 h 10 min
